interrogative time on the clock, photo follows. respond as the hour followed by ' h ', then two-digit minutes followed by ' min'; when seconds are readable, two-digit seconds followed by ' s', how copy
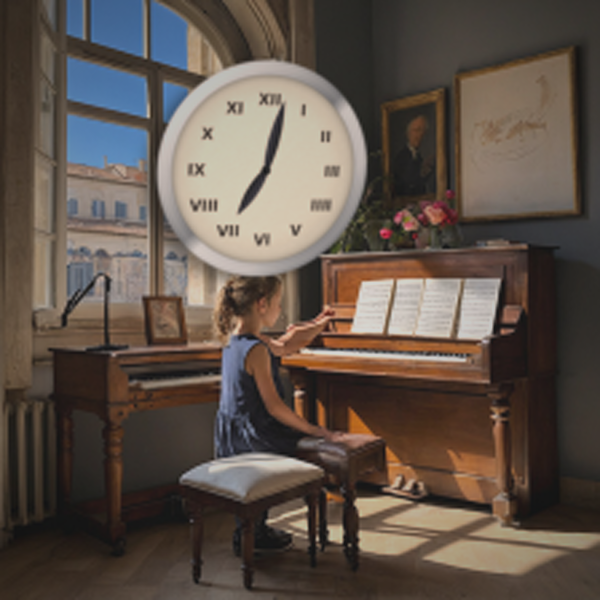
7 h 02 min
